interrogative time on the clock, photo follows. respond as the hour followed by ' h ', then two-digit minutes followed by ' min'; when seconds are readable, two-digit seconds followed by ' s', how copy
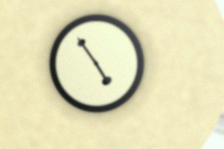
4 h 54 min
